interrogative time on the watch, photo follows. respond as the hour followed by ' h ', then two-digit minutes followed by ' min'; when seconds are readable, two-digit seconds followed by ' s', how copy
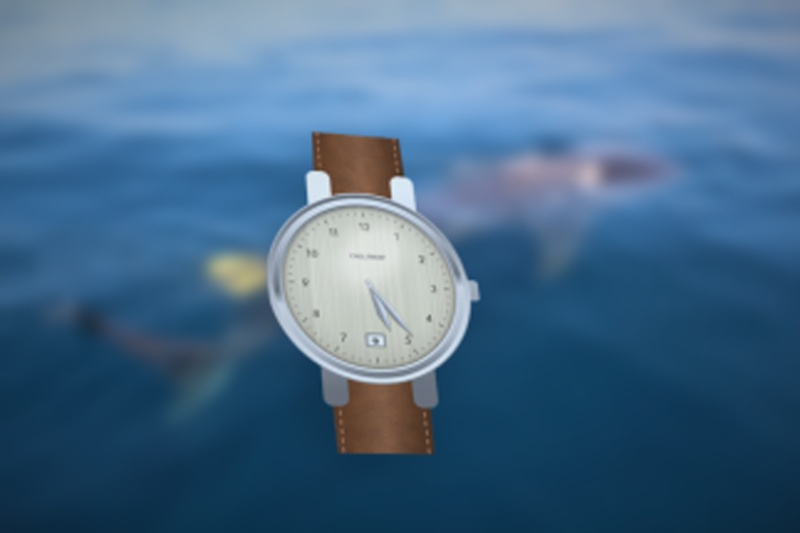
5 h 24 min
